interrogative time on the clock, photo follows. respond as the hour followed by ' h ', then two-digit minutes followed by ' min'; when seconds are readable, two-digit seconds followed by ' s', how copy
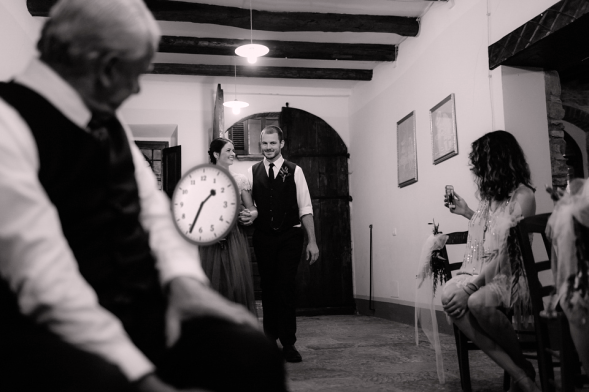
1 h 34 min
